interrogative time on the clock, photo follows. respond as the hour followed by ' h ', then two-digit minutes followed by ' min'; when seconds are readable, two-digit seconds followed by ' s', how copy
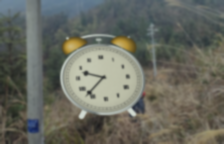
9 h 37 min
